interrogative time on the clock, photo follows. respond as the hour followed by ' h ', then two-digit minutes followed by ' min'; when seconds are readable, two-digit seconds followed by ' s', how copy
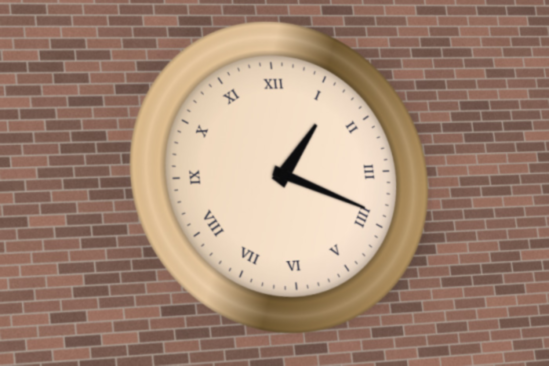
1 h 19 min
